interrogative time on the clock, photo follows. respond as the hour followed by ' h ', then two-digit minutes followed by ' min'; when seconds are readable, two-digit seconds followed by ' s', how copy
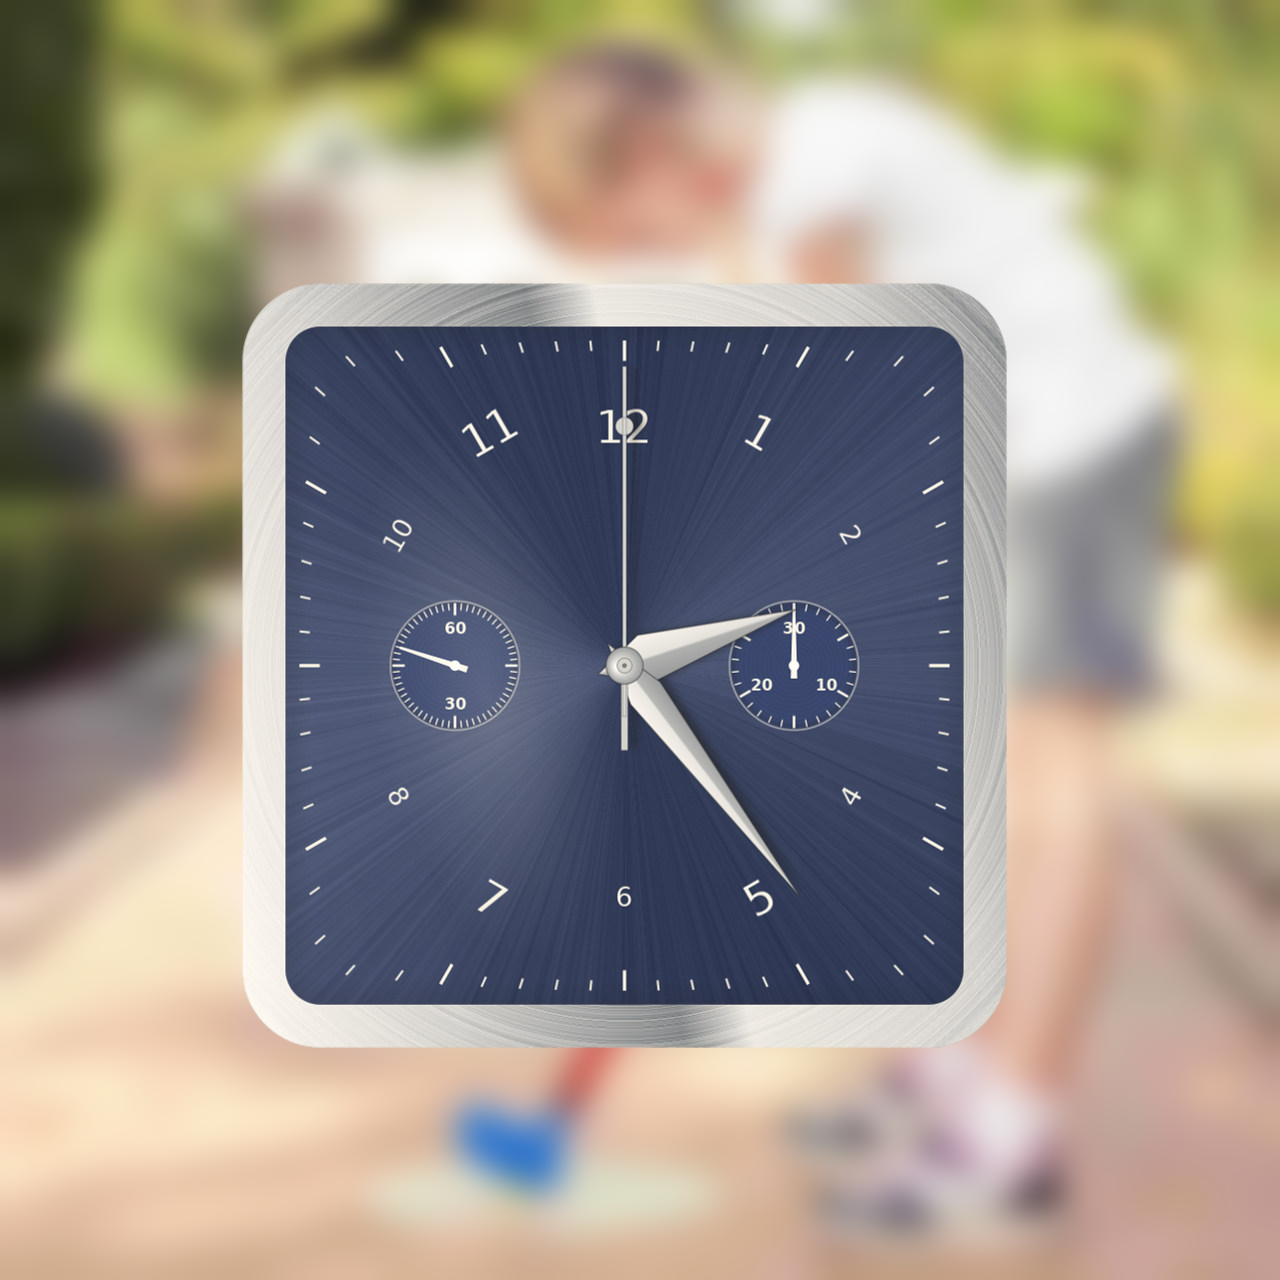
2 h 23 min 48 s
